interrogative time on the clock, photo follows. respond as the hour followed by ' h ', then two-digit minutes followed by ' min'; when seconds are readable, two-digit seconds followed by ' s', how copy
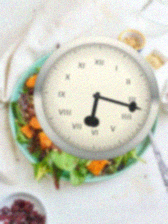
6 h 17 min
